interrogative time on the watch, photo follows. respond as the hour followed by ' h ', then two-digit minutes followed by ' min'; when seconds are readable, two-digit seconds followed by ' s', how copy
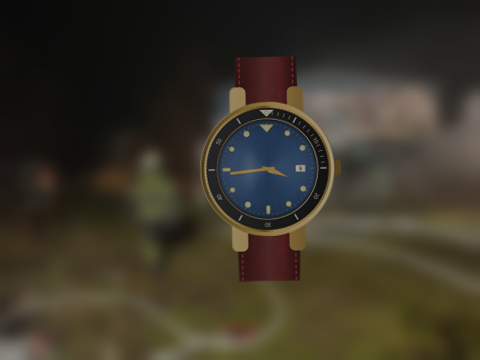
3 h 44 min
